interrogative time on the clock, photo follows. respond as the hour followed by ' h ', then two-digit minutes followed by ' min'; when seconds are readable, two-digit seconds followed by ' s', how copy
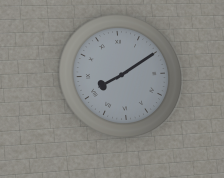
8 h 10 min
